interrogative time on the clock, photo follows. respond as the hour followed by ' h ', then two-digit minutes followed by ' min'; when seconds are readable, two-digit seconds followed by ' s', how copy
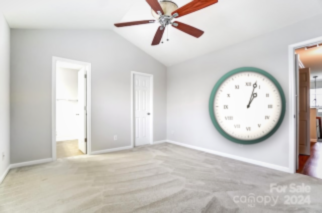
1 h 03 min
